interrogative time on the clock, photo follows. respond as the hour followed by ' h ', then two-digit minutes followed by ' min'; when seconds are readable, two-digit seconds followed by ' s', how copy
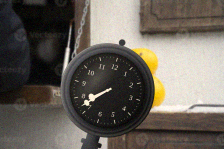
7 h 37 min
